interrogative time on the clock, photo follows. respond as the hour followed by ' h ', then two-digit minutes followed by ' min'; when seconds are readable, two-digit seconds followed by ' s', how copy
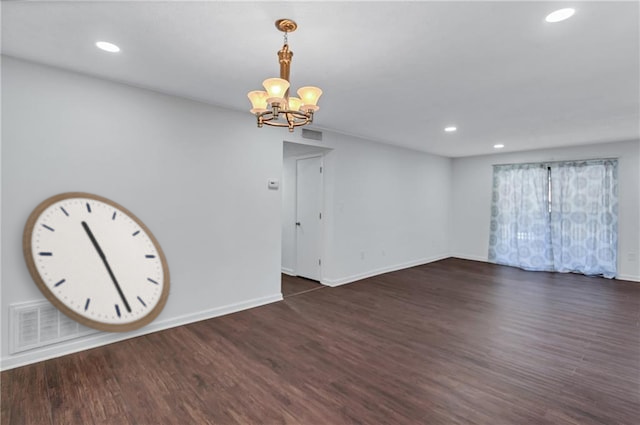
11 h 28 min
